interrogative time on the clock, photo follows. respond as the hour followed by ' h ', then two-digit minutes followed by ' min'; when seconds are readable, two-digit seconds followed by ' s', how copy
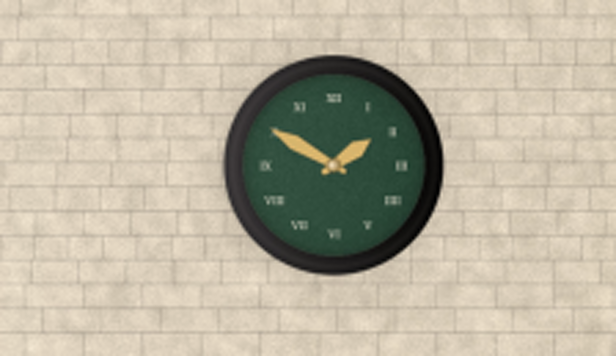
1 h 50 min
